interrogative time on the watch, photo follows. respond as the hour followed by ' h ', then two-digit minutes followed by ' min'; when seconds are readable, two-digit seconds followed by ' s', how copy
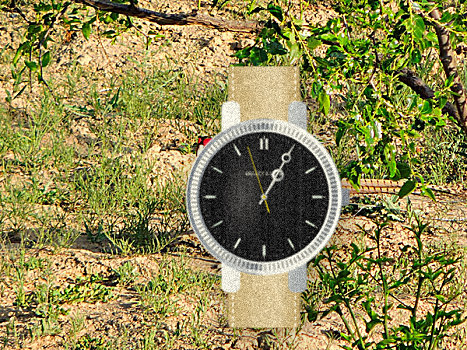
1 h 04 min 57 s
